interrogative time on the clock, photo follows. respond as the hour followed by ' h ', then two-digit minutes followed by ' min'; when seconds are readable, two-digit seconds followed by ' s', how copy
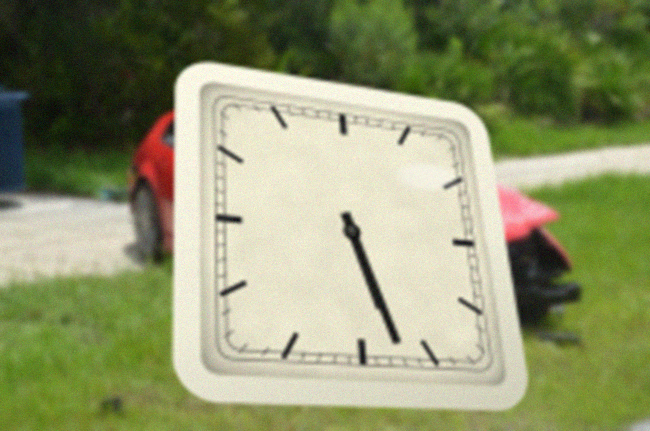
5 h 27 min
